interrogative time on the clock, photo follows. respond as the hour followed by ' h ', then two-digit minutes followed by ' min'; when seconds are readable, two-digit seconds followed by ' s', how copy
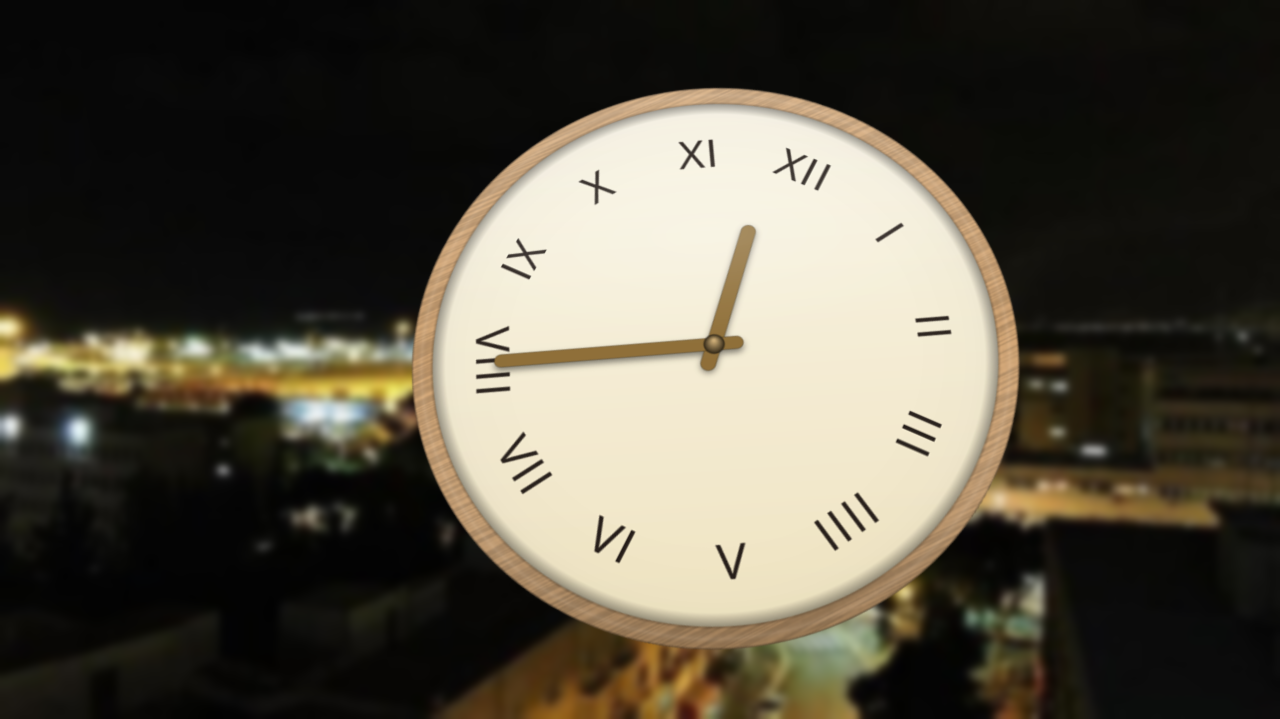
11 h 40 min
